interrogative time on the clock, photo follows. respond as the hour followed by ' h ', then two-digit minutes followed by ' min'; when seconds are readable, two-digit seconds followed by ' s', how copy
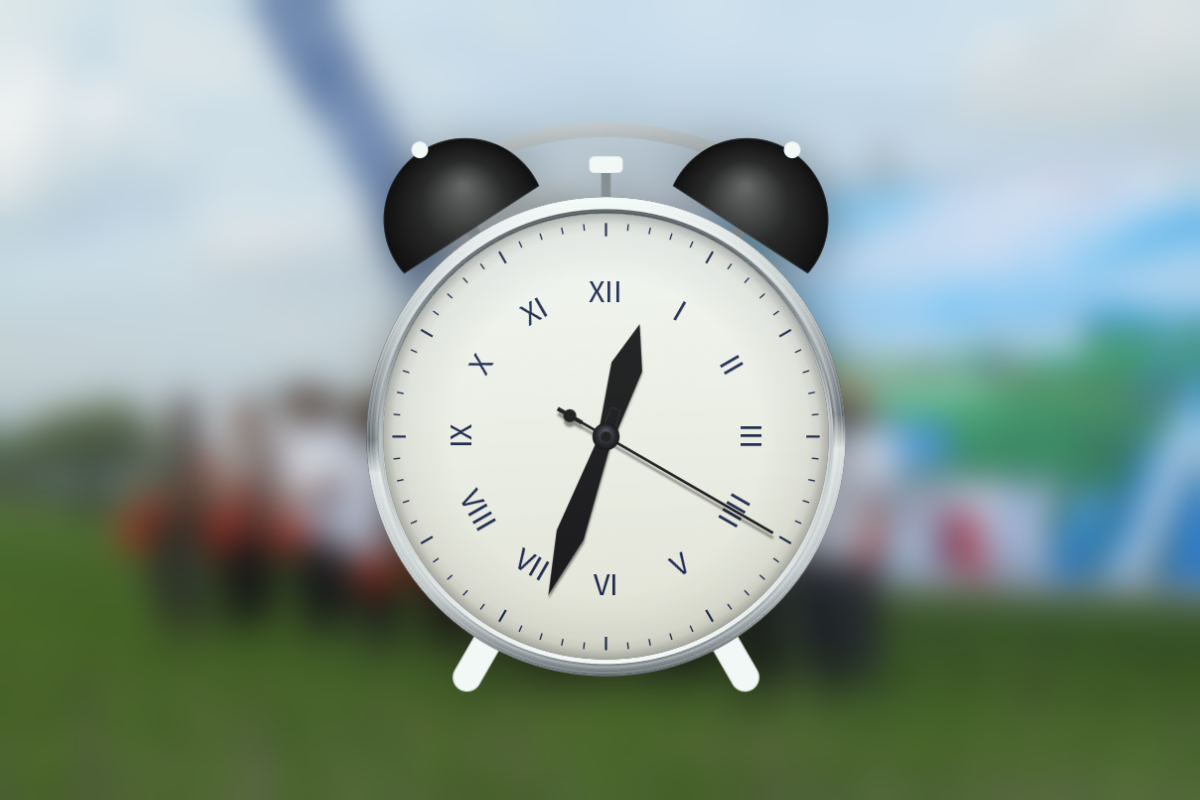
12 h 33 min 20 s
